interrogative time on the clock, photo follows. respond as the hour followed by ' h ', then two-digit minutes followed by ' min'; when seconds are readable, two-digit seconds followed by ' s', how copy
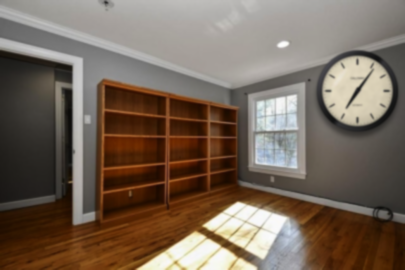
7 h 06 min
